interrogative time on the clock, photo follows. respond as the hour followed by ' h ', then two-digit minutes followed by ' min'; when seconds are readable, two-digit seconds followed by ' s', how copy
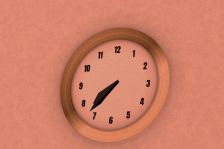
7 h 37 min
